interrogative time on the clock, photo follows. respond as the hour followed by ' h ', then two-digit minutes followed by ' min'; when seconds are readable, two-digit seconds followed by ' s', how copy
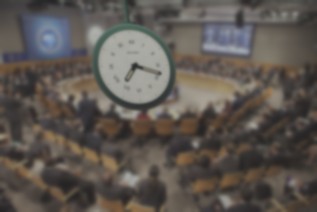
7 h 18 min
